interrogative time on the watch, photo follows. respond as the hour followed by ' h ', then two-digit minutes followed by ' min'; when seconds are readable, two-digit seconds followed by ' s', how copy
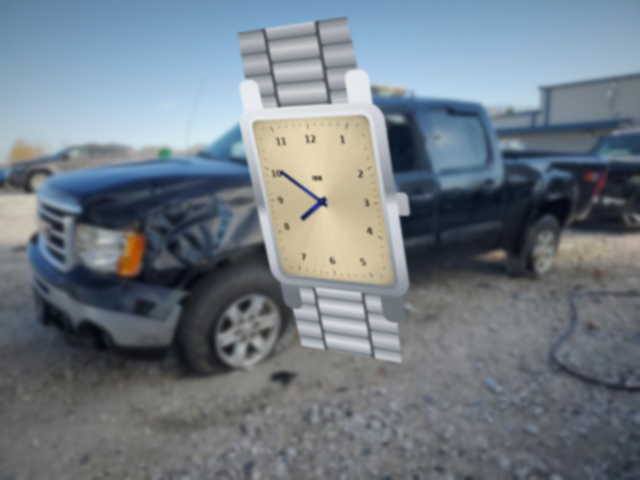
7 h 51 min
